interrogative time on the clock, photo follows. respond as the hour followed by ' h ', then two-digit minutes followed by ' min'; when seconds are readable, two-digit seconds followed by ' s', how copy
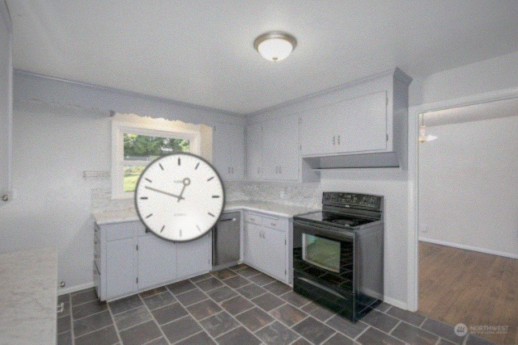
12 h 48 min
